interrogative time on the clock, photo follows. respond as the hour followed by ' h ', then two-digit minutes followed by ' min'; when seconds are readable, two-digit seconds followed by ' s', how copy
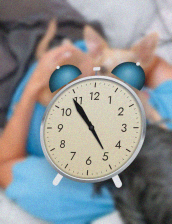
4 h 54 min
